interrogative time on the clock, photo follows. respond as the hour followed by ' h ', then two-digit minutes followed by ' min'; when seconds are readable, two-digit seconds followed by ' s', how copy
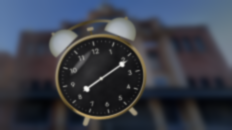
8 h 11 min
